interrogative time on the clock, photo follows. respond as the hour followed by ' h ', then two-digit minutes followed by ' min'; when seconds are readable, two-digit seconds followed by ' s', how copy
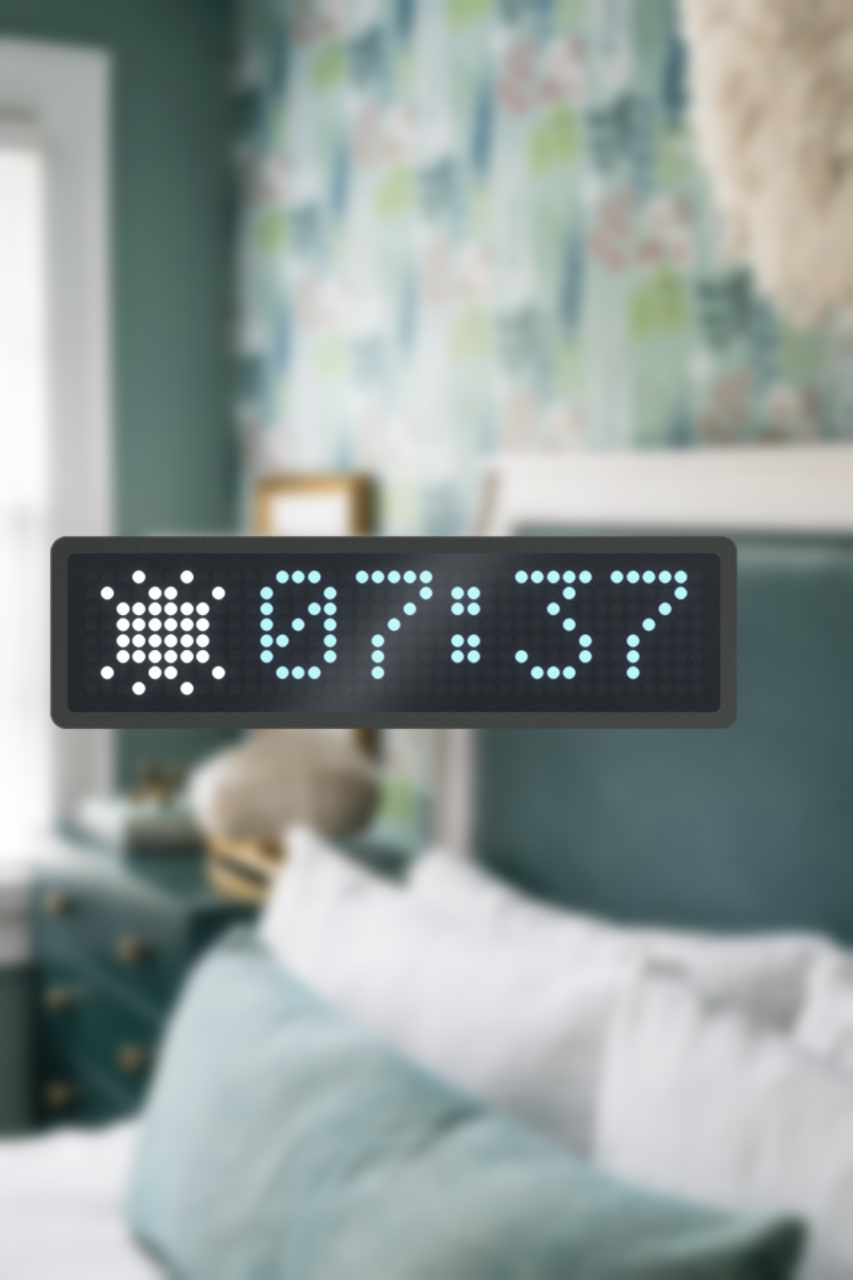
7 h 37 min
